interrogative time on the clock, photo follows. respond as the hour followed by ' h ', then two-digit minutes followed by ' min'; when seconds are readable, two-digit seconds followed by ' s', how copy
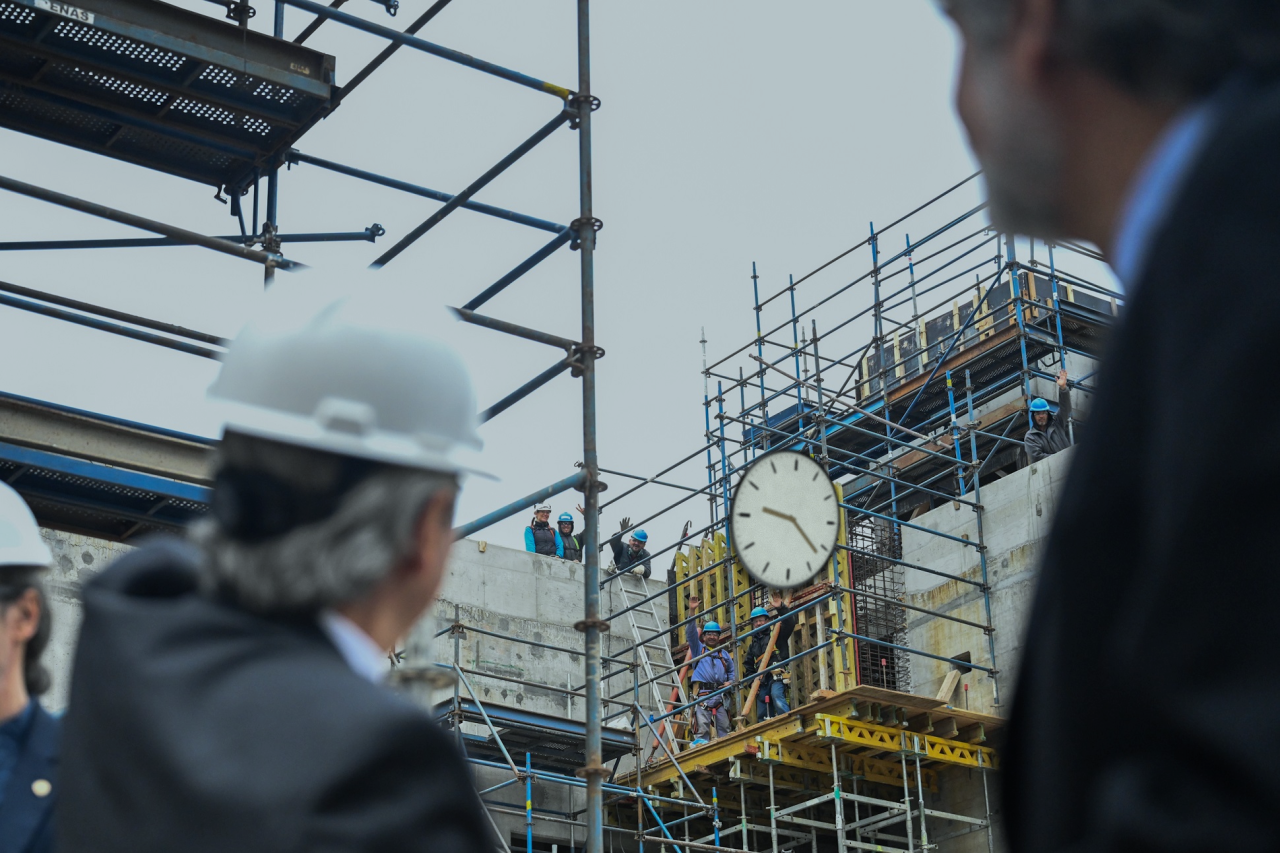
9 h 22 min
